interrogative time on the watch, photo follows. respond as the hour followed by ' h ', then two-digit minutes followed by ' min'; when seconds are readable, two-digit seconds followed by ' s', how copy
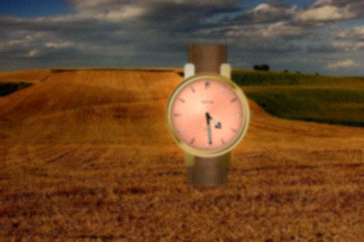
4 h 29 min
